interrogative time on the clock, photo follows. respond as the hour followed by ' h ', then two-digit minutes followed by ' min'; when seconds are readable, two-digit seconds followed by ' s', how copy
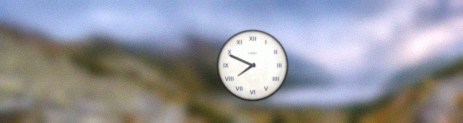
7 h 49 min
